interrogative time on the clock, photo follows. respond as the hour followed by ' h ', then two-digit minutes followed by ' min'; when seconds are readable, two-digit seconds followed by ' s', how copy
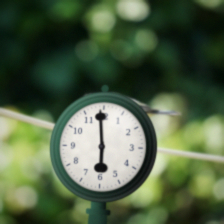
5 h 59 min
